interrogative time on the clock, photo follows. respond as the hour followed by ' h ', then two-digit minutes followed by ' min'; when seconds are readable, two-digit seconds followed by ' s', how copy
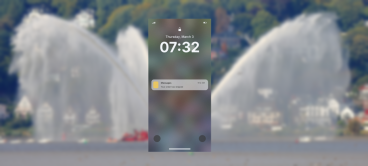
7 h 32 min
